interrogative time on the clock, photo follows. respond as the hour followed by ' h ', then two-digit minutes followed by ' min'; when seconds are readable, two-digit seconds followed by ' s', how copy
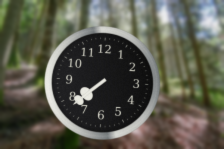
7 h 38 min
